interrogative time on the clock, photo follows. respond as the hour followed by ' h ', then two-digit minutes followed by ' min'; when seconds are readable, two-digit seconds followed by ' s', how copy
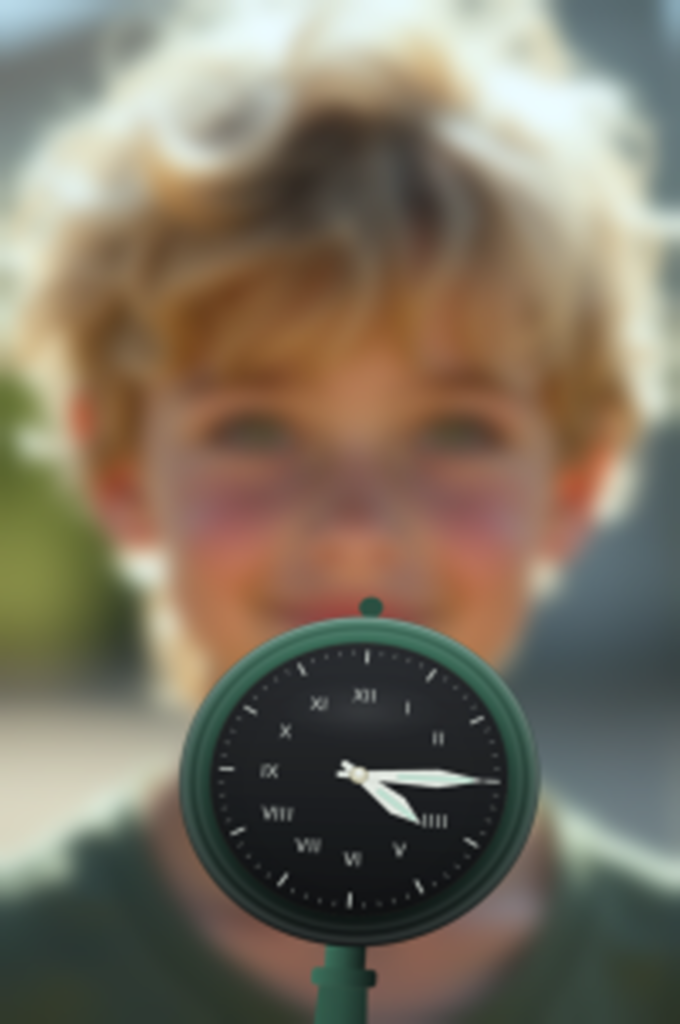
4 h 15 min
